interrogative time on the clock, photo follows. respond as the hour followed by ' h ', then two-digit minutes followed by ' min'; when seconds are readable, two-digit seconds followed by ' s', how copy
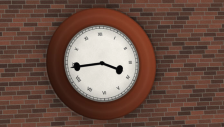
3 h 44 min
